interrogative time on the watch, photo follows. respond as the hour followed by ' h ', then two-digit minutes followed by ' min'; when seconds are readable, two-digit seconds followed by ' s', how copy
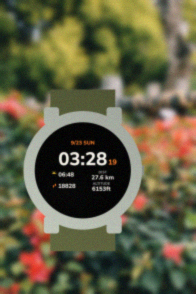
3 h 28 min
